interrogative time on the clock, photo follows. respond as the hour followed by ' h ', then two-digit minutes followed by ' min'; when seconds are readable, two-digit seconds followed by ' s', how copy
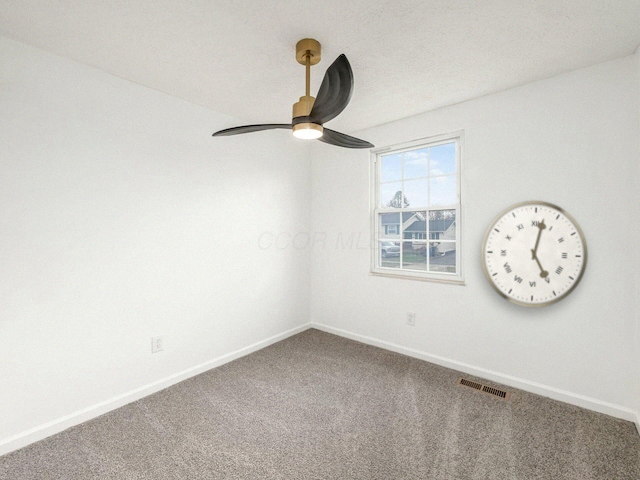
5 h 02 min
